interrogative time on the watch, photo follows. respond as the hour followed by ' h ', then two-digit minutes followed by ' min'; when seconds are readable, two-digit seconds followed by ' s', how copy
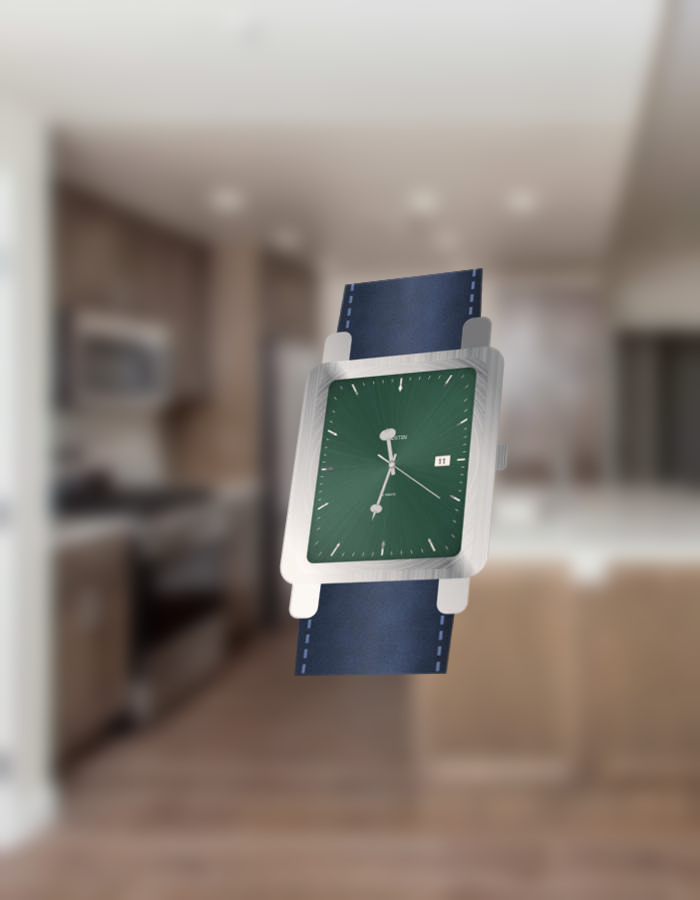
11 h 32 min 21 s
